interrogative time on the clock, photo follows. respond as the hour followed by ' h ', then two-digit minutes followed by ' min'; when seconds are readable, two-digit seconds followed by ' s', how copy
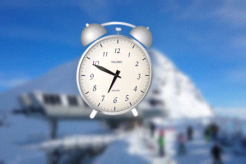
6 h 49 min
